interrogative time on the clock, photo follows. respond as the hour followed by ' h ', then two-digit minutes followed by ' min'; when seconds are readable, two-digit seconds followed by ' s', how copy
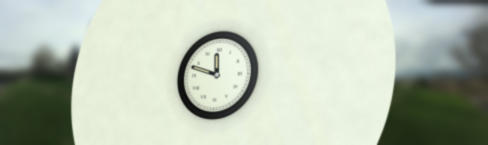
11 h 48 min
